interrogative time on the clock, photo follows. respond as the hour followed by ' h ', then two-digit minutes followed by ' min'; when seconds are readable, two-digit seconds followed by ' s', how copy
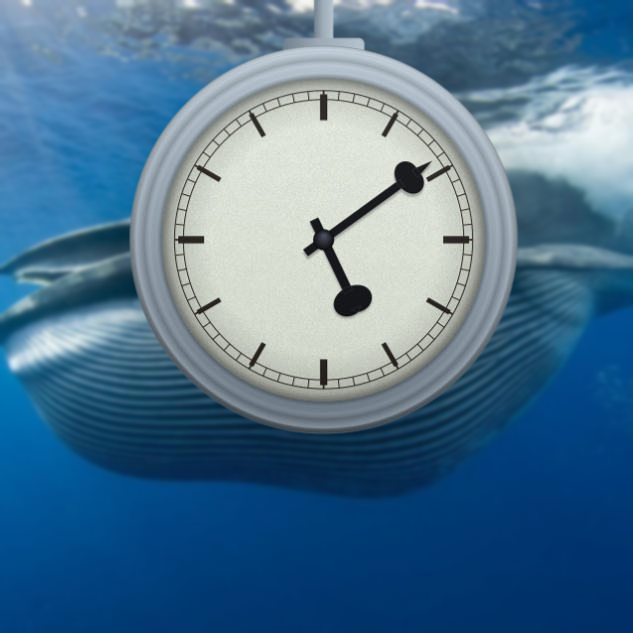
5 h 09 min
